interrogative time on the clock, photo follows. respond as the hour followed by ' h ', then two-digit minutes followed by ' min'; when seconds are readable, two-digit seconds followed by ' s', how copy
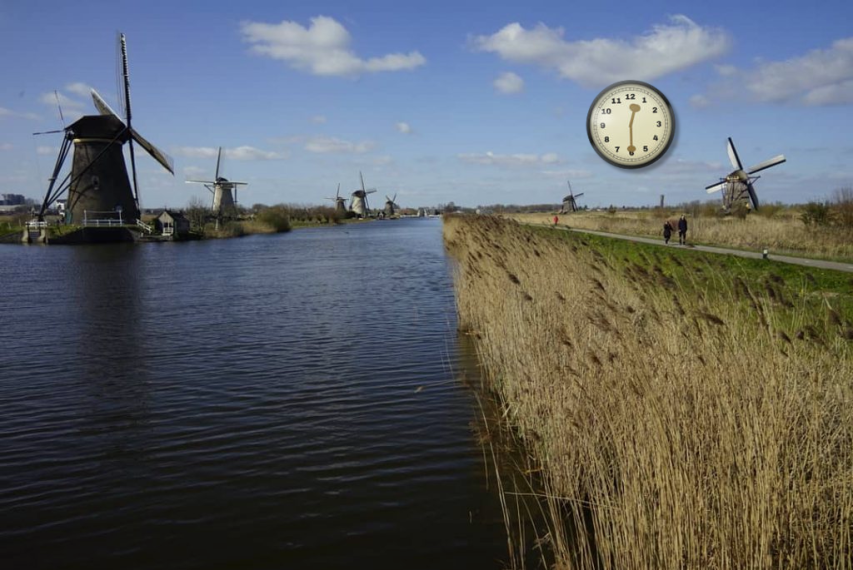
12 h 30 min
